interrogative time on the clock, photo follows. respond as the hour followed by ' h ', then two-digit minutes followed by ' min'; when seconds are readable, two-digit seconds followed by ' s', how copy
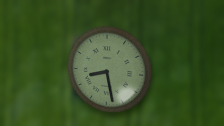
8 h 28 min
